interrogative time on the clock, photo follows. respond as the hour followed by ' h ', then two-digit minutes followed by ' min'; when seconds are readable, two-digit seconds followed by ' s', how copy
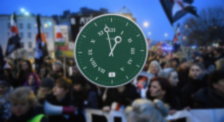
12 h 58 min
